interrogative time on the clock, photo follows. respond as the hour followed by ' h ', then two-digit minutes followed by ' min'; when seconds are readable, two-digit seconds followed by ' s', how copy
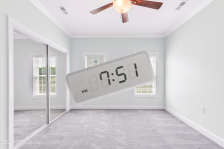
7 h 51 min
